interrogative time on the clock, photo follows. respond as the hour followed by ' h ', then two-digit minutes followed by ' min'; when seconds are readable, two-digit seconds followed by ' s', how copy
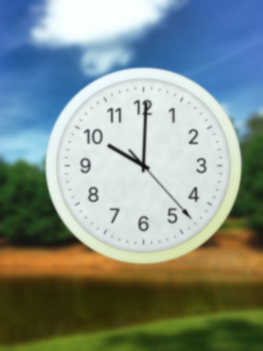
10 h 00 min 23 s
